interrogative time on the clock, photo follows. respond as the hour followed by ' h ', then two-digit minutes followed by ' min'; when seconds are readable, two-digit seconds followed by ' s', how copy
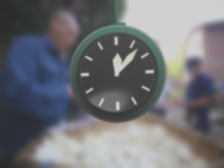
12 h 07 min
